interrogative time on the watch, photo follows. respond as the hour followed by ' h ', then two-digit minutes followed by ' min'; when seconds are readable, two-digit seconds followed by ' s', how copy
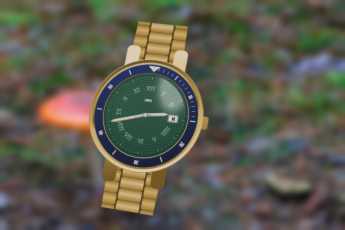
2 h 42 min
